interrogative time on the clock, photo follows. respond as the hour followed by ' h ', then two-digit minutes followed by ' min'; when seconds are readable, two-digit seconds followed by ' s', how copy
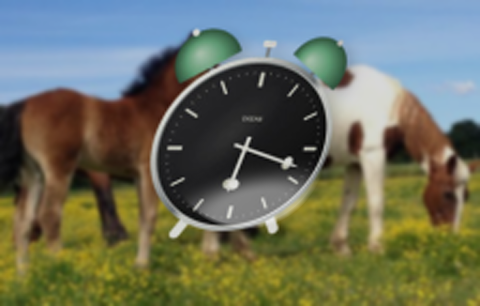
6 h 18 min
